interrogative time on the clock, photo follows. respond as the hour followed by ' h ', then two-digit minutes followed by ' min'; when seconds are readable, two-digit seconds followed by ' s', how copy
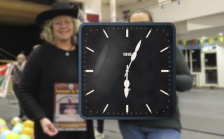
6 h 04 min
